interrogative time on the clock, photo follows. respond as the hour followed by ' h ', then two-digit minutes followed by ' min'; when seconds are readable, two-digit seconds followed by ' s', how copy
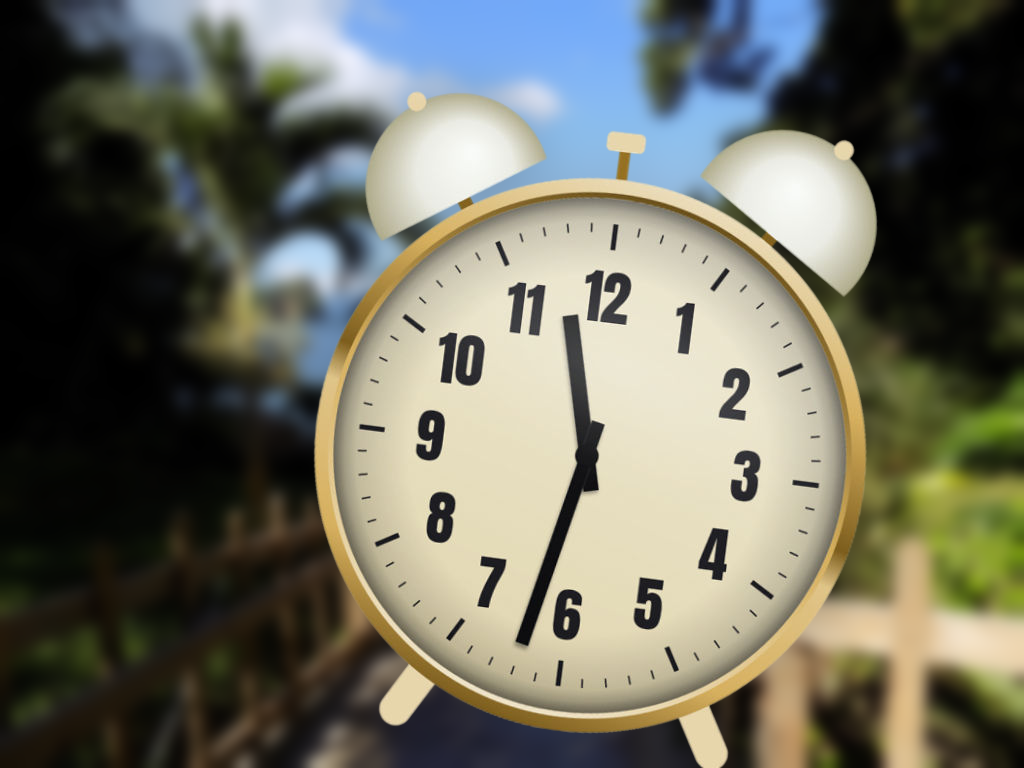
11 h 32 min
